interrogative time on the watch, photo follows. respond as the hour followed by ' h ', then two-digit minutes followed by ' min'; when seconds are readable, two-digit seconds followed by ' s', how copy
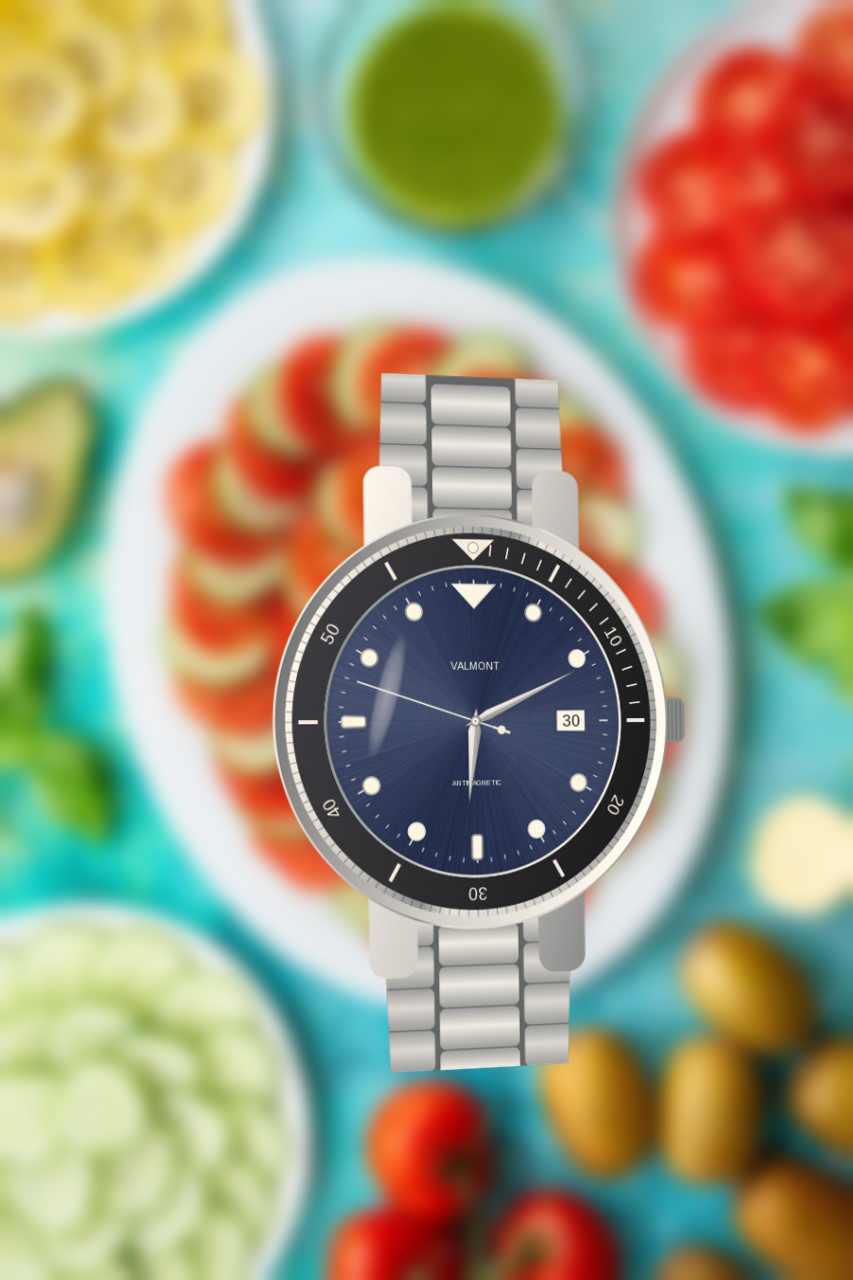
6 h 10 min 48 s
